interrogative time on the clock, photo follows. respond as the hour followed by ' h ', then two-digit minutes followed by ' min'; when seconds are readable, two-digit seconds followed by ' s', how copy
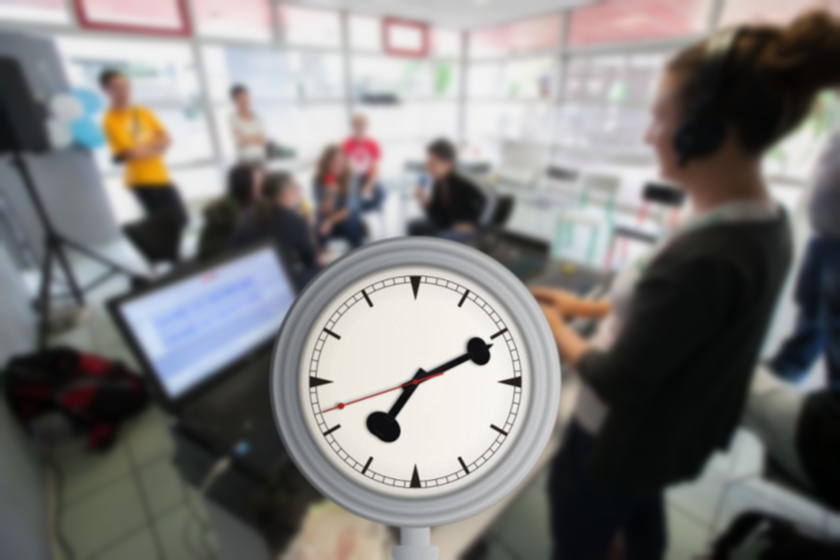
7 h 10 min 42 s
